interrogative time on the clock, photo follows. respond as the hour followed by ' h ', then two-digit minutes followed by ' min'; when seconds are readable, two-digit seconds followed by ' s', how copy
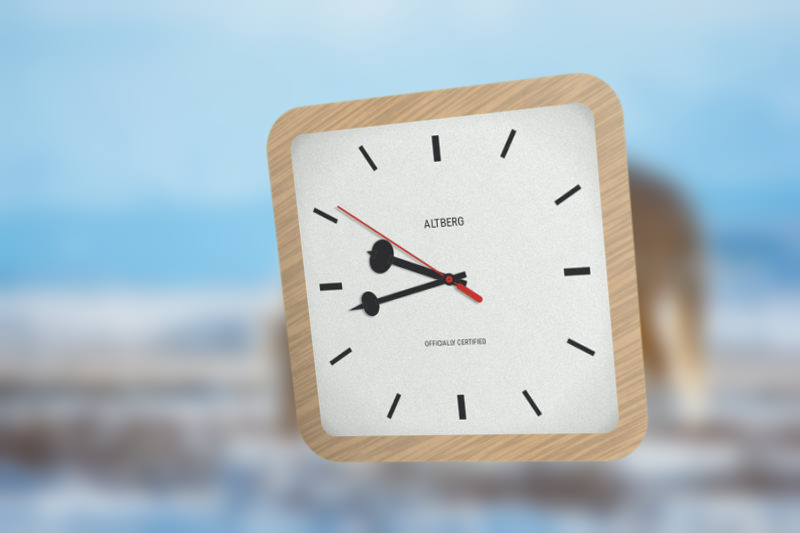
9 h 42 min 51 s
